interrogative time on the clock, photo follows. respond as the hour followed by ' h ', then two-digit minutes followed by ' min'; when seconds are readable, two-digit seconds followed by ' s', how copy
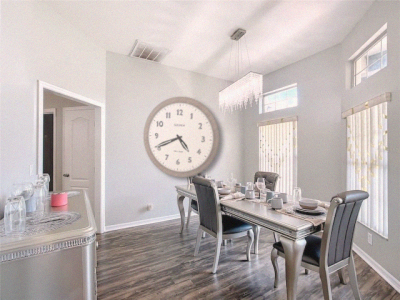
4 h 41 min
